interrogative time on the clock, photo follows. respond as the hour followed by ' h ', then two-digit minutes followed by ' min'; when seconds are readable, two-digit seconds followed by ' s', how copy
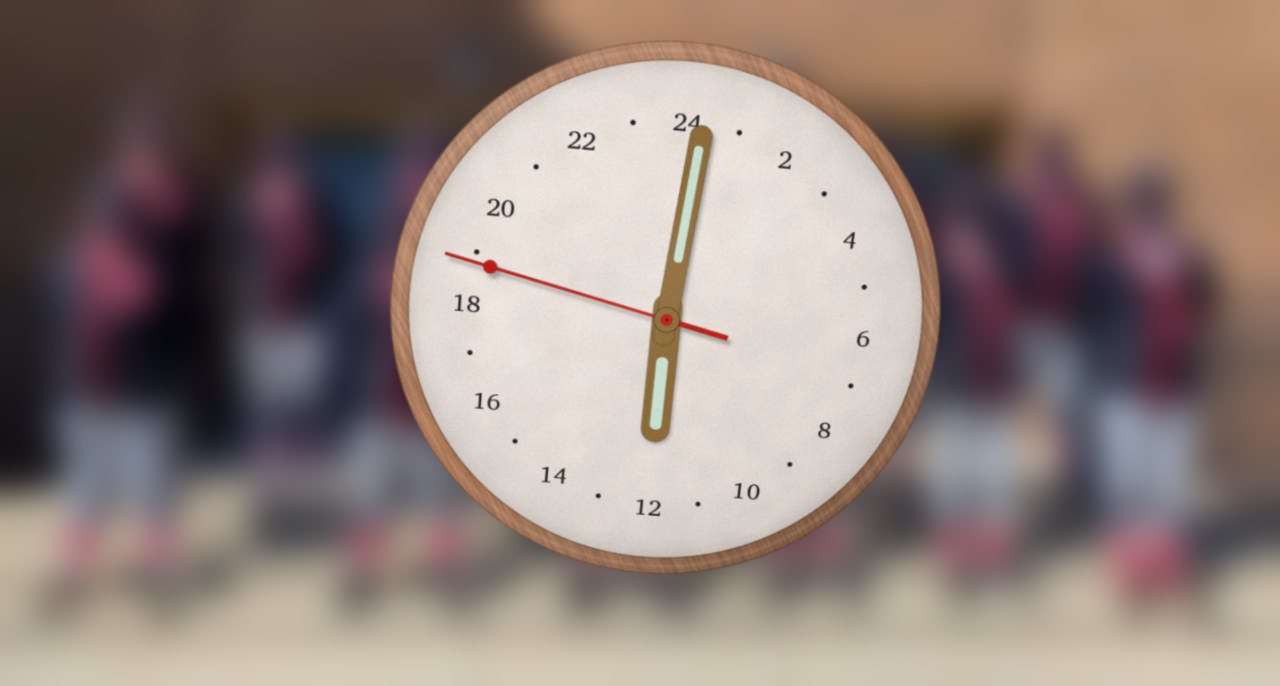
12 h 00 min 47 s
